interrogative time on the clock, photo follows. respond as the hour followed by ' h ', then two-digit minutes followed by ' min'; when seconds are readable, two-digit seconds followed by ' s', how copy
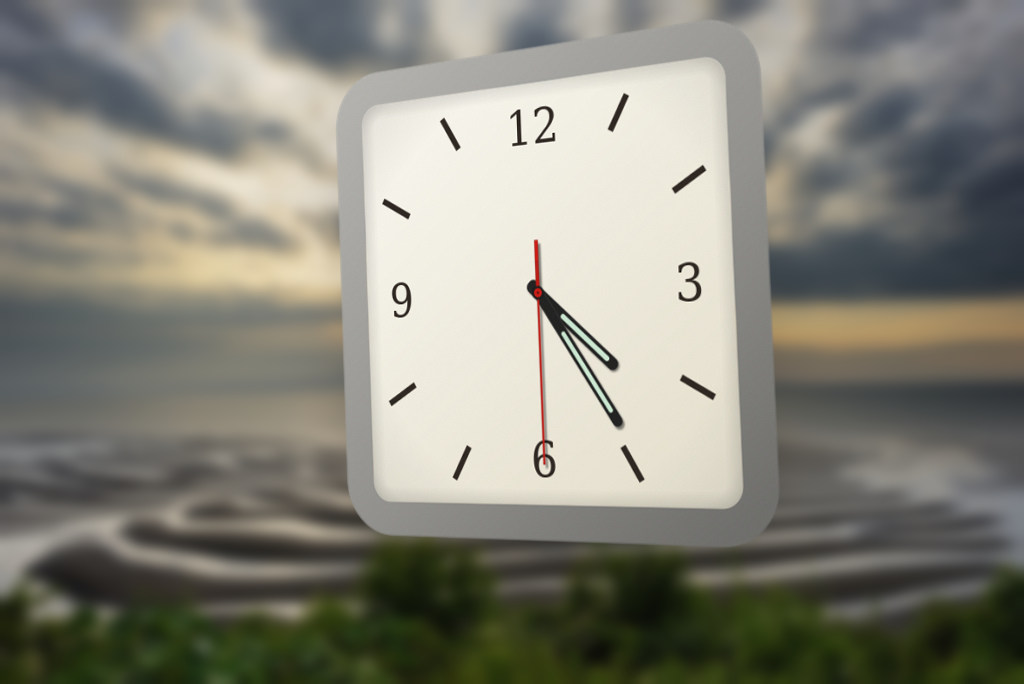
4 h 24 min 30 s
